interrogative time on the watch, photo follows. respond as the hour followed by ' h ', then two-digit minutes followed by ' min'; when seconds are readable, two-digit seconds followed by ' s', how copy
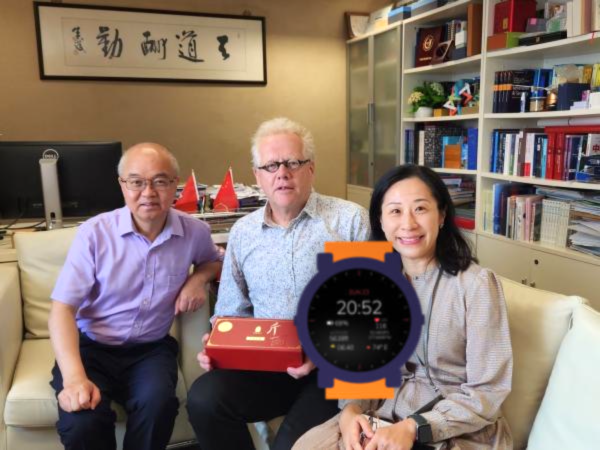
20 h 52 min
